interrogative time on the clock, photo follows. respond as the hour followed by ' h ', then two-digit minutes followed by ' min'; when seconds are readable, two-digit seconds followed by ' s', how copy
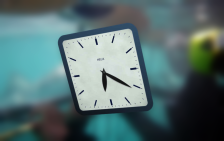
6 h 21 min
